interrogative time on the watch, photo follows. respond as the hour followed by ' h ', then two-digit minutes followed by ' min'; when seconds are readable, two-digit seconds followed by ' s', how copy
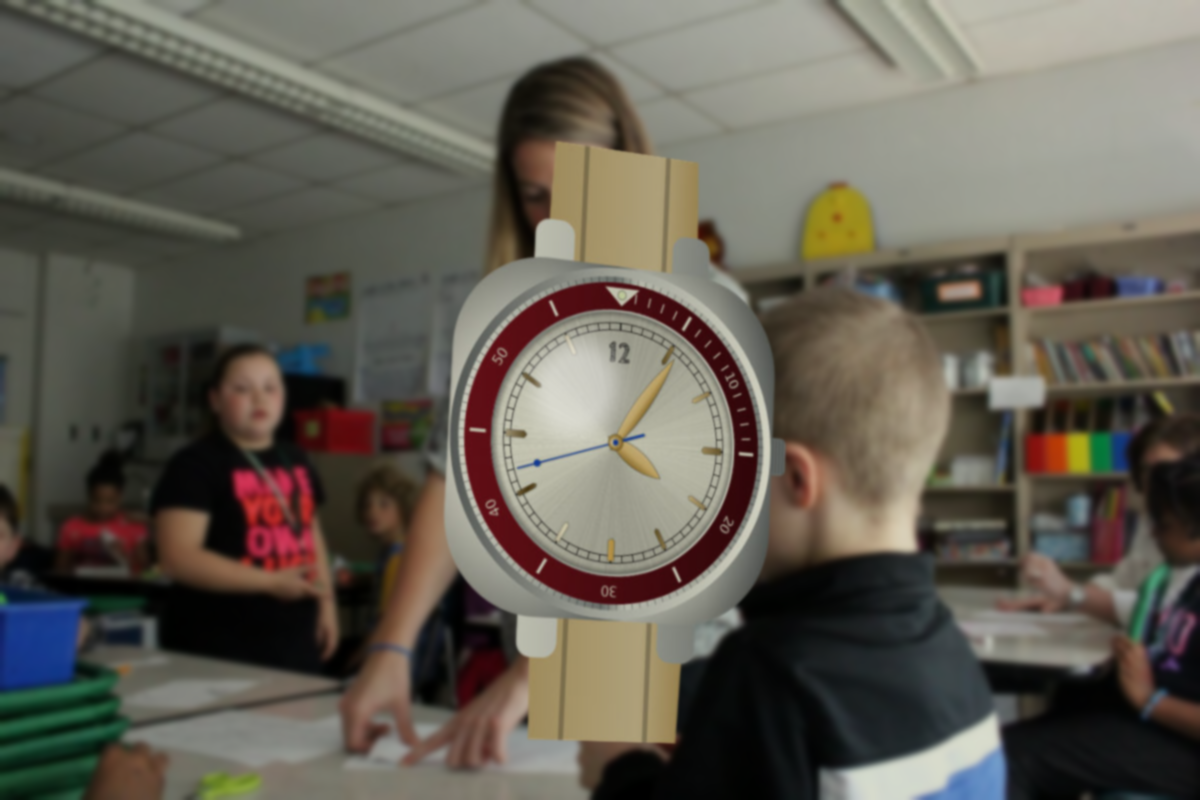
4 h 05 min 42 s
